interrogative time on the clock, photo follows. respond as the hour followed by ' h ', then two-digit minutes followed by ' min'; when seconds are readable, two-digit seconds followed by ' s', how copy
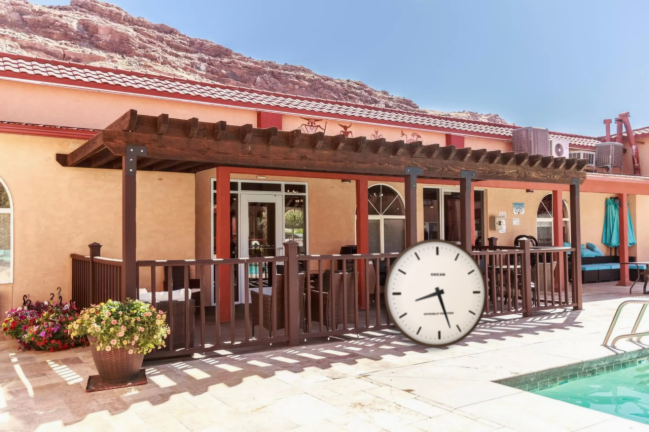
8 h 27 min
